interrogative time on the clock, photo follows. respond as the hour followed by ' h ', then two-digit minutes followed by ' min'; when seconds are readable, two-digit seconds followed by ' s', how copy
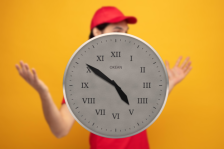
4 h 51 min
